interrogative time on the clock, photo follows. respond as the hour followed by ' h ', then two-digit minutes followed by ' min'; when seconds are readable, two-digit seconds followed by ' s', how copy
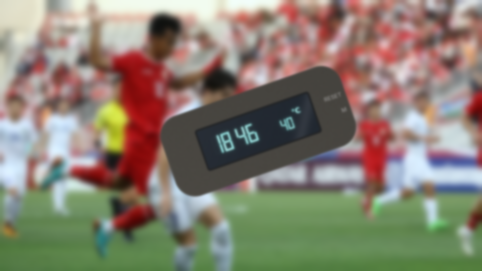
18 h 46 min
